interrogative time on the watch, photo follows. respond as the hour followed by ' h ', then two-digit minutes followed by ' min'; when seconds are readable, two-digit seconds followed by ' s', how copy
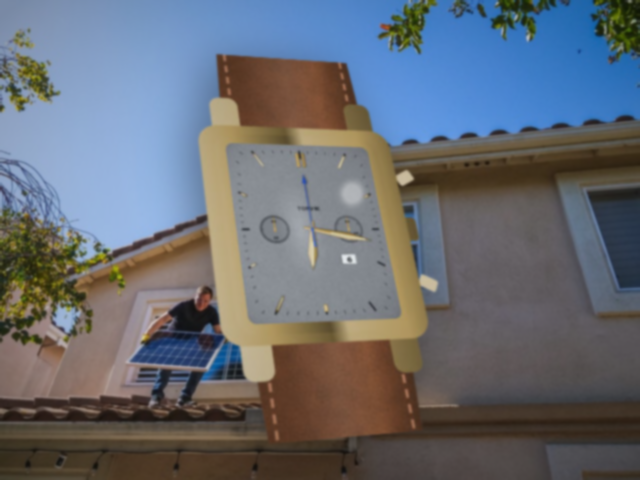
6 h 17 min
